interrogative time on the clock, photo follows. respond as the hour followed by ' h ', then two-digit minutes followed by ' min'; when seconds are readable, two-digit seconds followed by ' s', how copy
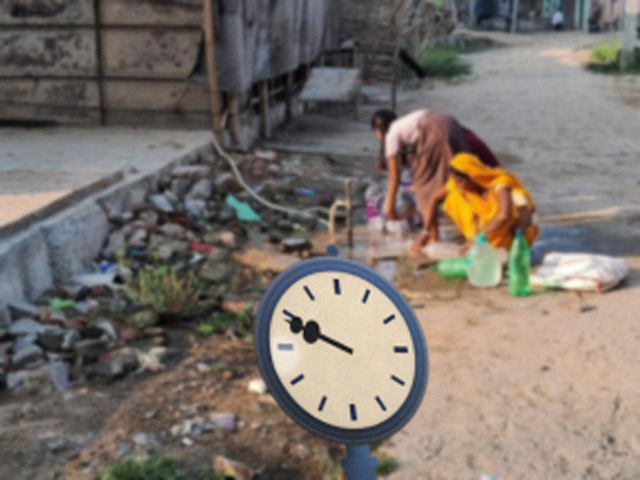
9 h 49 min
